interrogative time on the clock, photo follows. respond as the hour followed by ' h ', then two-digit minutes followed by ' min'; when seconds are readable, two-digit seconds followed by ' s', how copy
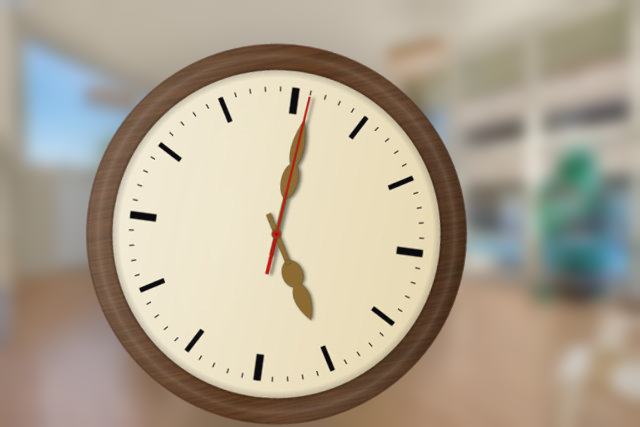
5 h 01 min 01 s
